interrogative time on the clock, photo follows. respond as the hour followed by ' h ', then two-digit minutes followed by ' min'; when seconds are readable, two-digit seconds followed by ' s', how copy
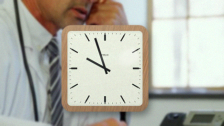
9 h 57 min
